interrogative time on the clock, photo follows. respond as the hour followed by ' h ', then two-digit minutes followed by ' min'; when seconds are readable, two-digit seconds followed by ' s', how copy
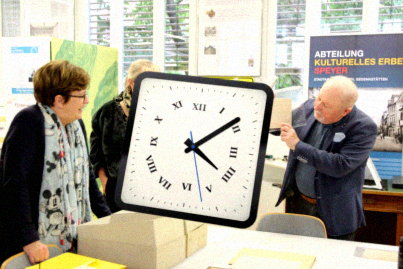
4 h 08 min 27 s
